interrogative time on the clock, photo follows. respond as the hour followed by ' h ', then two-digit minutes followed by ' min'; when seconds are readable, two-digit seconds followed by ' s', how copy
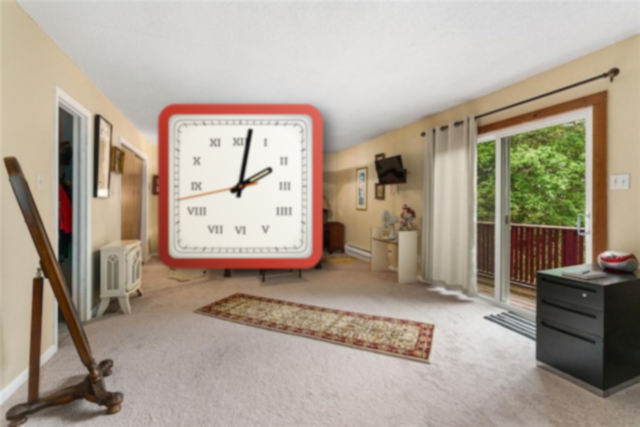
2 h 01 min 43 s
